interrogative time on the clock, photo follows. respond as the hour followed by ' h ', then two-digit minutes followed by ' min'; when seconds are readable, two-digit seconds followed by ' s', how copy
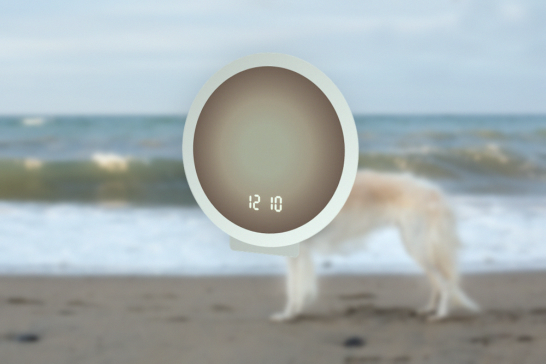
12 h 10 min
